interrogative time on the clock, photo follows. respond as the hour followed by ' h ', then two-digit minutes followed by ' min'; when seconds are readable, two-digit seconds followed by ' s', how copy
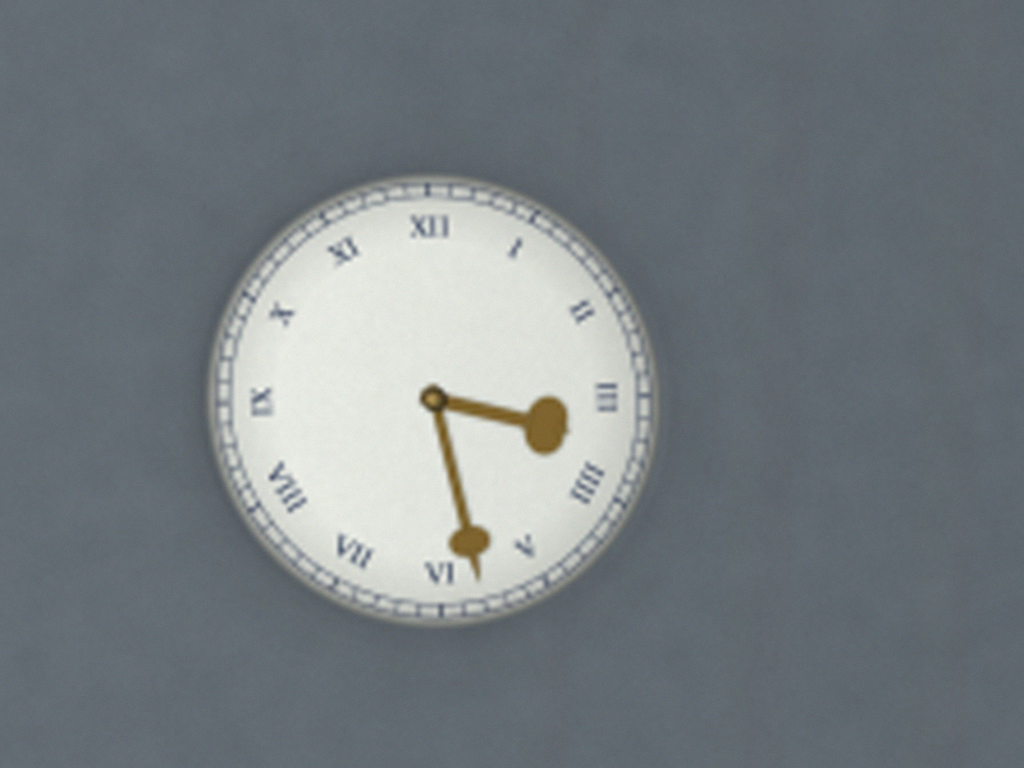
3 h 28 min
